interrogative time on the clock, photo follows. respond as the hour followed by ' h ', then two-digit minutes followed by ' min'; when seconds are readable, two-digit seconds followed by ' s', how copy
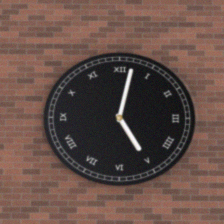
5 h 02 min
